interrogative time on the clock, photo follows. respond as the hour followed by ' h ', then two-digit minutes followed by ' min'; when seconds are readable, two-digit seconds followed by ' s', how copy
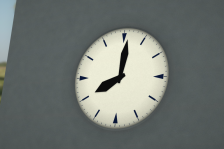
8 h 01 min
